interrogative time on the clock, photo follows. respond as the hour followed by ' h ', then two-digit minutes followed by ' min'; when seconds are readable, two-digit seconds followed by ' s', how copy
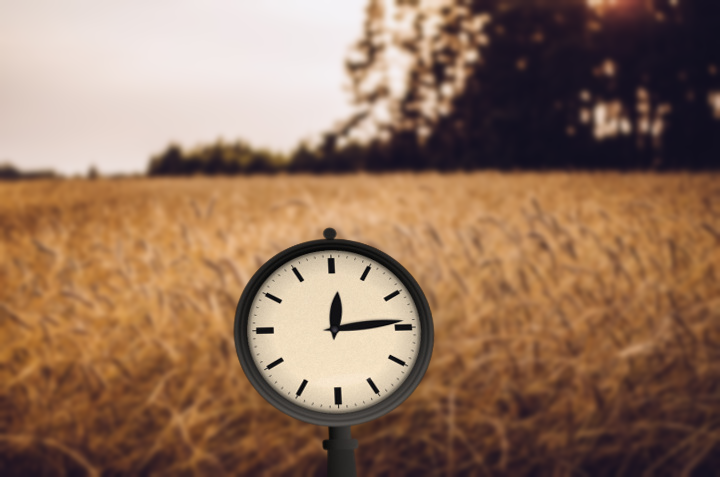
12 h 14 min
